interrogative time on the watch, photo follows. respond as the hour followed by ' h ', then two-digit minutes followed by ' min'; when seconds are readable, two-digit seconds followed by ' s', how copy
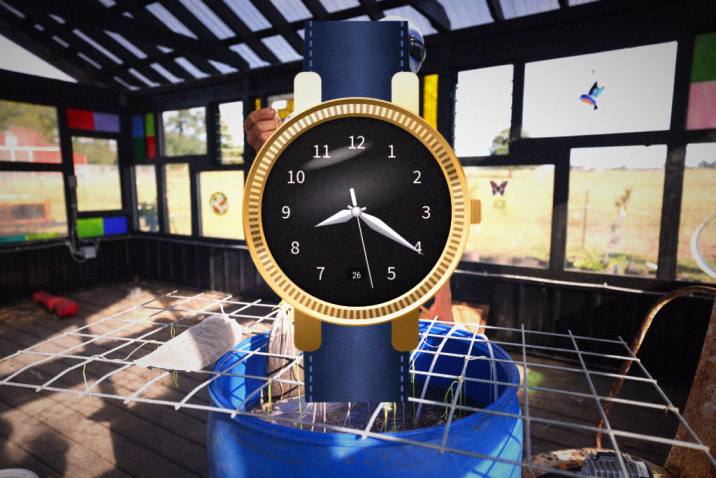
8 h 20 min 28 s
